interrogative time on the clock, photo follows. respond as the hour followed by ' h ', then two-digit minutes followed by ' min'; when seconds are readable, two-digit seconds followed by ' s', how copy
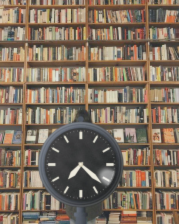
7 h 22 min
